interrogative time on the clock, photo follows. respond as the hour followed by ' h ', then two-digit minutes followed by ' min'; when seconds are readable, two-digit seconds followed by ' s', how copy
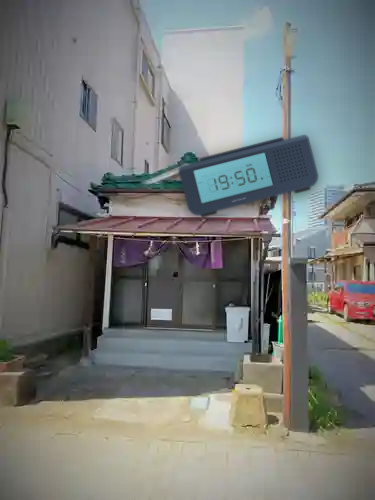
19 h 50 min
